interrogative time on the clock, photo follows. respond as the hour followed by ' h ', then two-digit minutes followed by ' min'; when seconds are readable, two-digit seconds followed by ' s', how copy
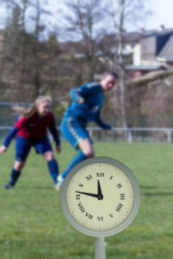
11 h 47 min
